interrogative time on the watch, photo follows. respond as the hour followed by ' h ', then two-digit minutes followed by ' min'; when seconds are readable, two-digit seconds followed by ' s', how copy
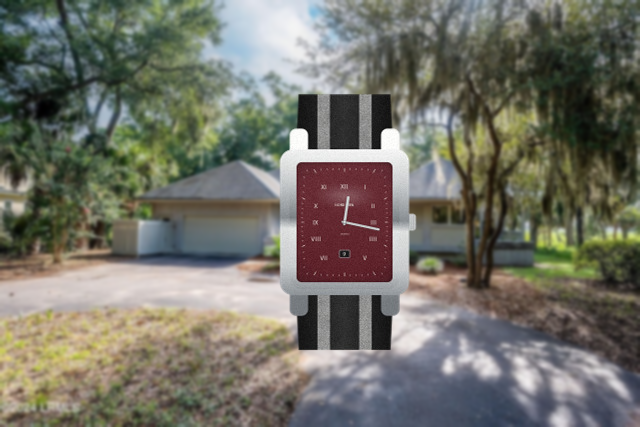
12 h 17 min
